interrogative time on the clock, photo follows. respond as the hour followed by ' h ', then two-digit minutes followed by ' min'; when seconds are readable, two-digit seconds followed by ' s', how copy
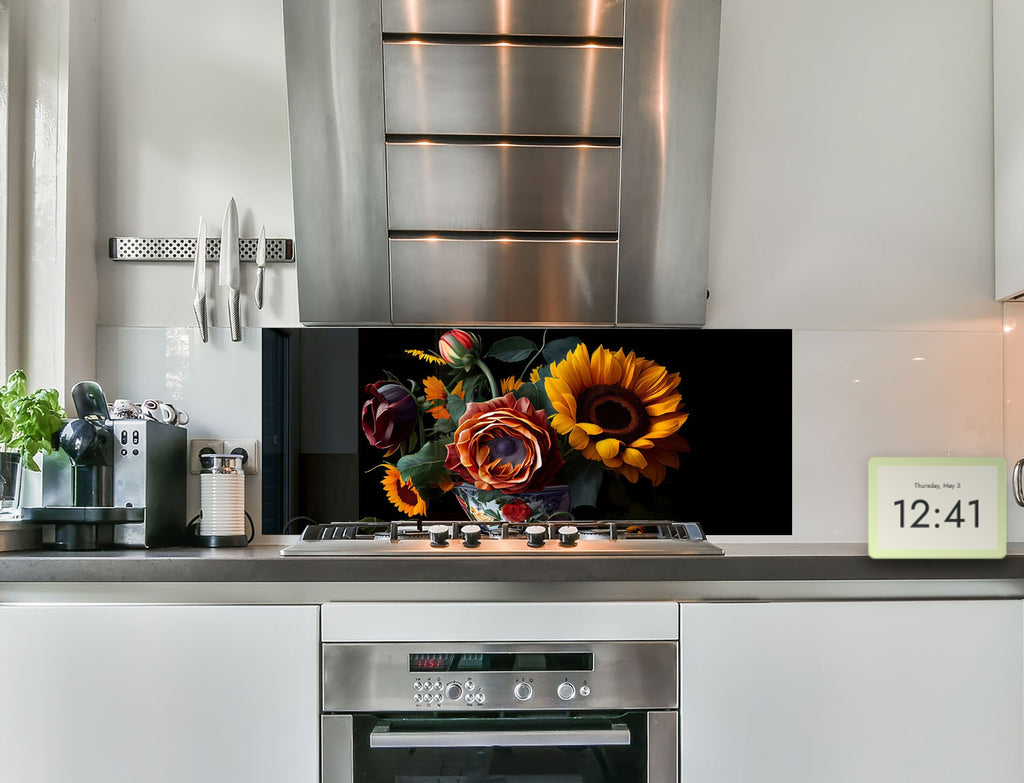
12 h 41 min
